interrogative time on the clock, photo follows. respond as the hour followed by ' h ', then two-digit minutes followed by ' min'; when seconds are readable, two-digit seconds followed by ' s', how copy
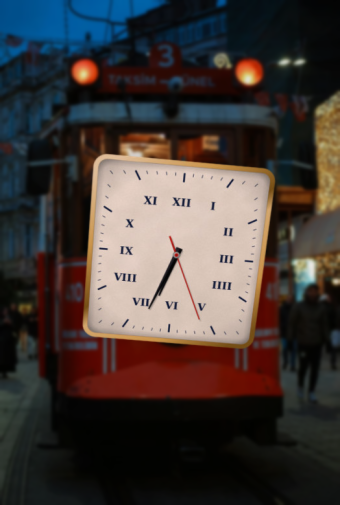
6 h 33 min 26 s
